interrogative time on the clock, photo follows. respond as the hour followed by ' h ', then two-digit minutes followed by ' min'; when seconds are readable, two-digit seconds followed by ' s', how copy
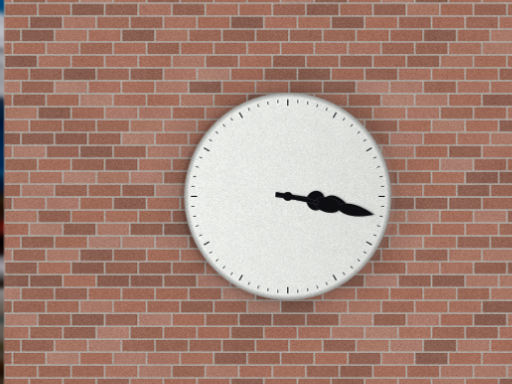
3 h 17 min
